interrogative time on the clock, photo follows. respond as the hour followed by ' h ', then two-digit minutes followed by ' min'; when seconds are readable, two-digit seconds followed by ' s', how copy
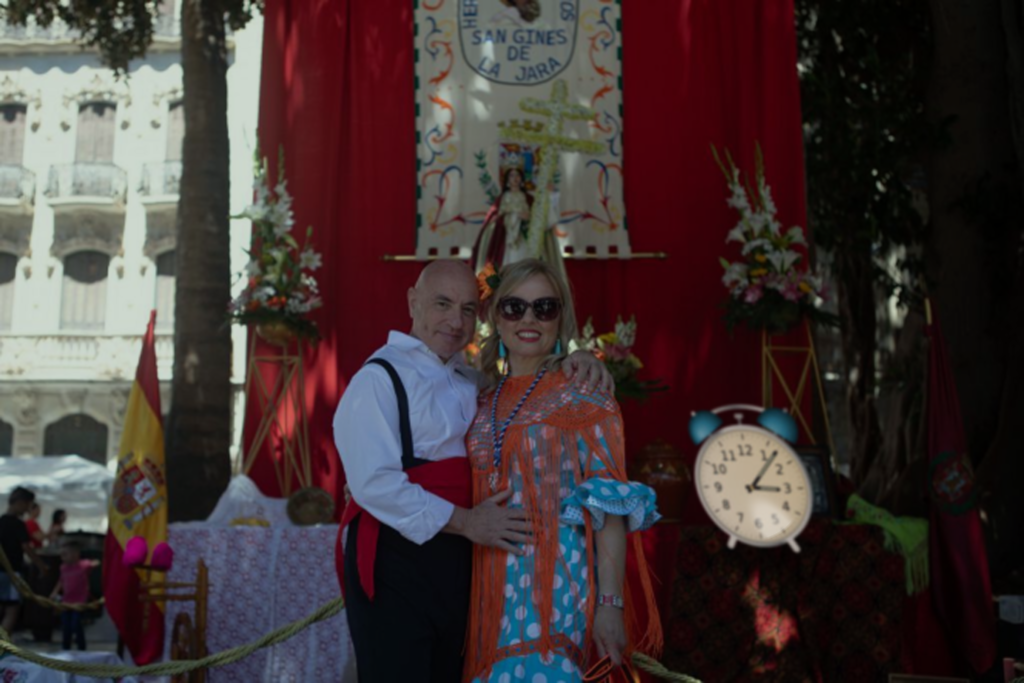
3 h 07 min
